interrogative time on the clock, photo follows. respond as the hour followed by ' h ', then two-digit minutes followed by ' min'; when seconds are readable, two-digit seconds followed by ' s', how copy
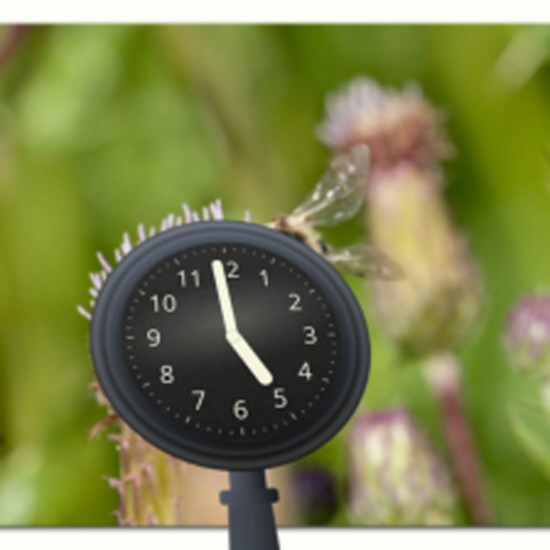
4 h 59 min
